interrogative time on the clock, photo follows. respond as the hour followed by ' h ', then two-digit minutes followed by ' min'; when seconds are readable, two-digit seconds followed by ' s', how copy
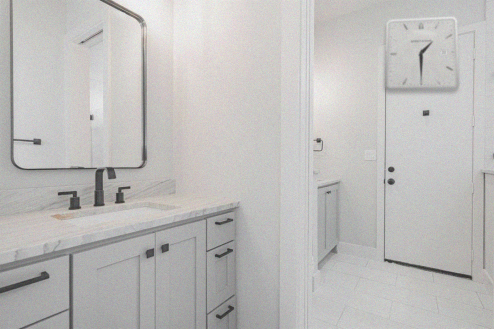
1 h 30 min
